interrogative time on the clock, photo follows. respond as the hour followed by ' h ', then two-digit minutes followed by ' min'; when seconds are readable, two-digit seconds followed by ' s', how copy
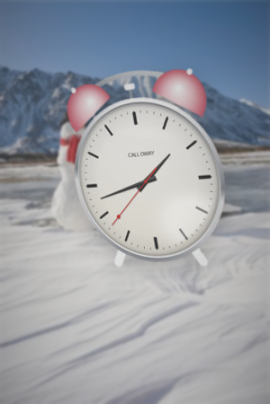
1 h 42 min 38 s
